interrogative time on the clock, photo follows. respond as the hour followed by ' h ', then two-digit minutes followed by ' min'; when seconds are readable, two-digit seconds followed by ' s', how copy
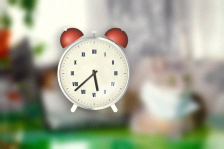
5 h 38 min
